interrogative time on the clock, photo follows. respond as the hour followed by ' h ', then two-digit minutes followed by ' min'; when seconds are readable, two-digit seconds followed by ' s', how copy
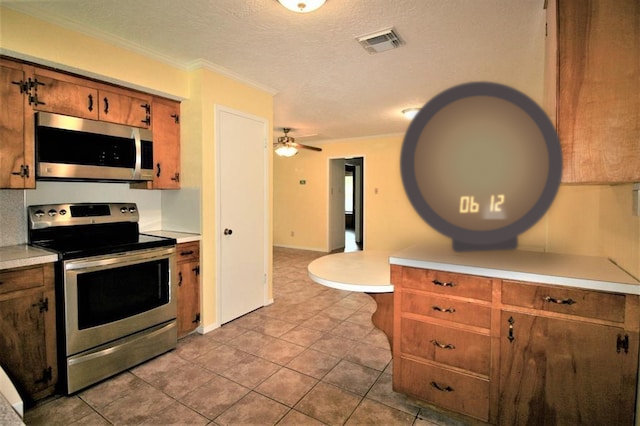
6 h 12 min
